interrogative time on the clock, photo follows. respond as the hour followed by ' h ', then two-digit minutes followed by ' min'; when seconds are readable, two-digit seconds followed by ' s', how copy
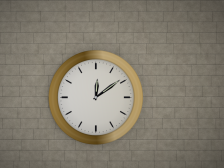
12 h 09 min
